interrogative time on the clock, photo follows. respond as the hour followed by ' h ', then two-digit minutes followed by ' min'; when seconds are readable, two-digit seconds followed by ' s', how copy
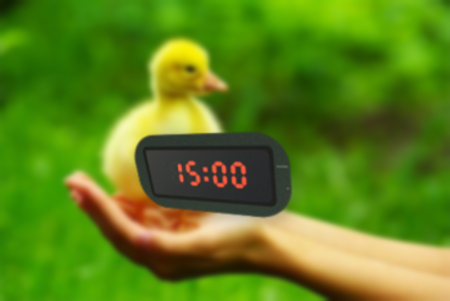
15 h 00 min
